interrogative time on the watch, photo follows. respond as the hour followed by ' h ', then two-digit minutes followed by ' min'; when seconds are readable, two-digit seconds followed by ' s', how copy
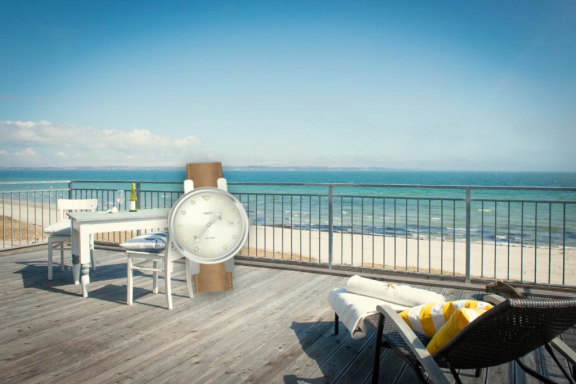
1 h 37 min
